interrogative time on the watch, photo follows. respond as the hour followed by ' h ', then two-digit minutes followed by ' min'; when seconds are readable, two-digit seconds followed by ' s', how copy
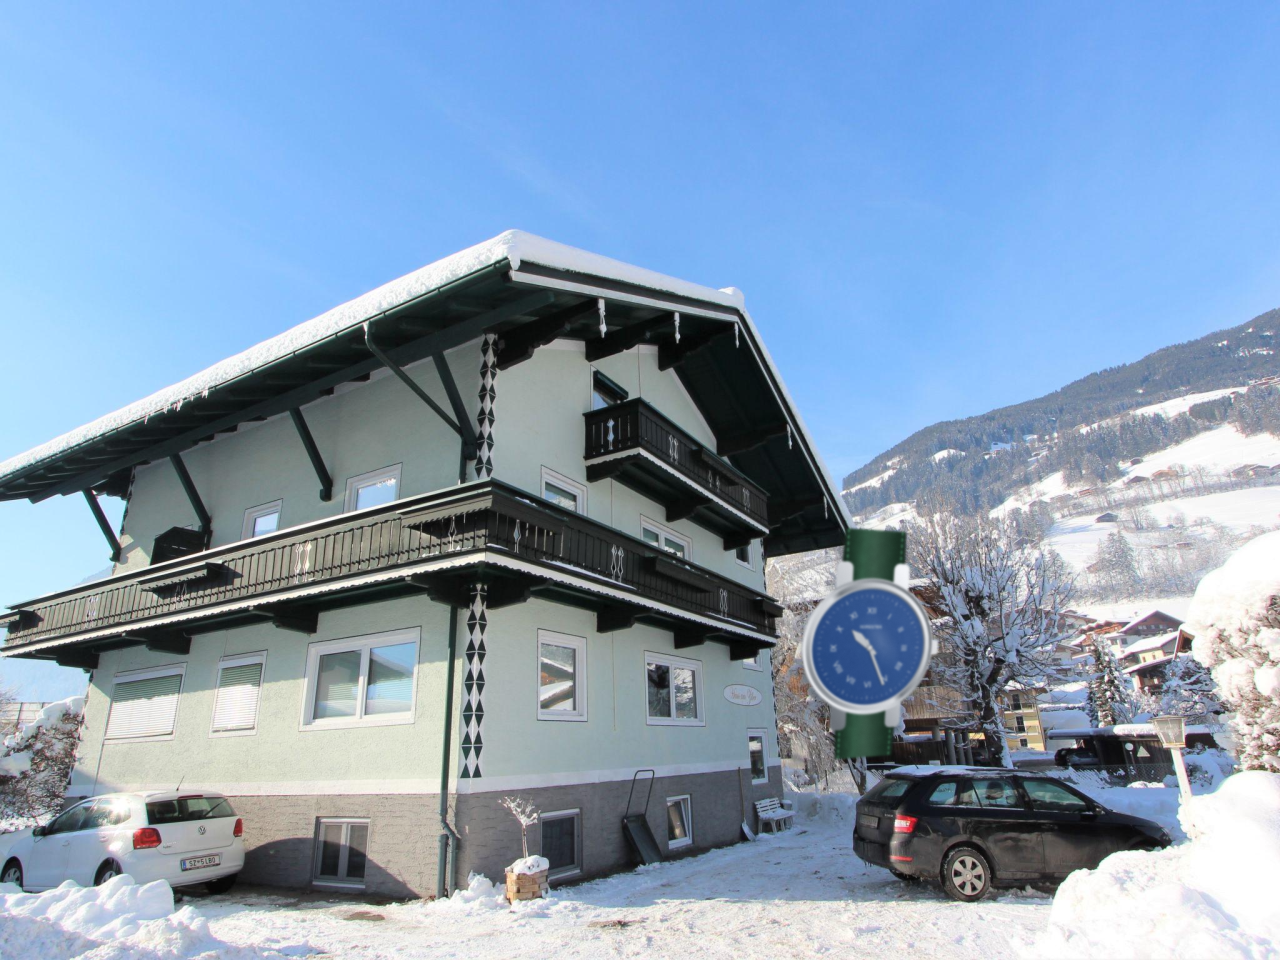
10 h 26 min
